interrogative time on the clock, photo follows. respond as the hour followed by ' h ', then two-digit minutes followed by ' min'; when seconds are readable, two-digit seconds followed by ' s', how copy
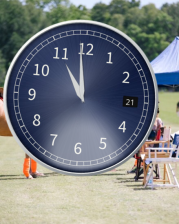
10 h 59 min
